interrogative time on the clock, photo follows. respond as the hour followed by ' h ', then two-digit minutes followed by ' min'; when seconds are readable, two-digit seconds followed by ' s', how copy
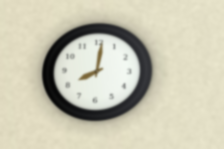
8 h 01 min
